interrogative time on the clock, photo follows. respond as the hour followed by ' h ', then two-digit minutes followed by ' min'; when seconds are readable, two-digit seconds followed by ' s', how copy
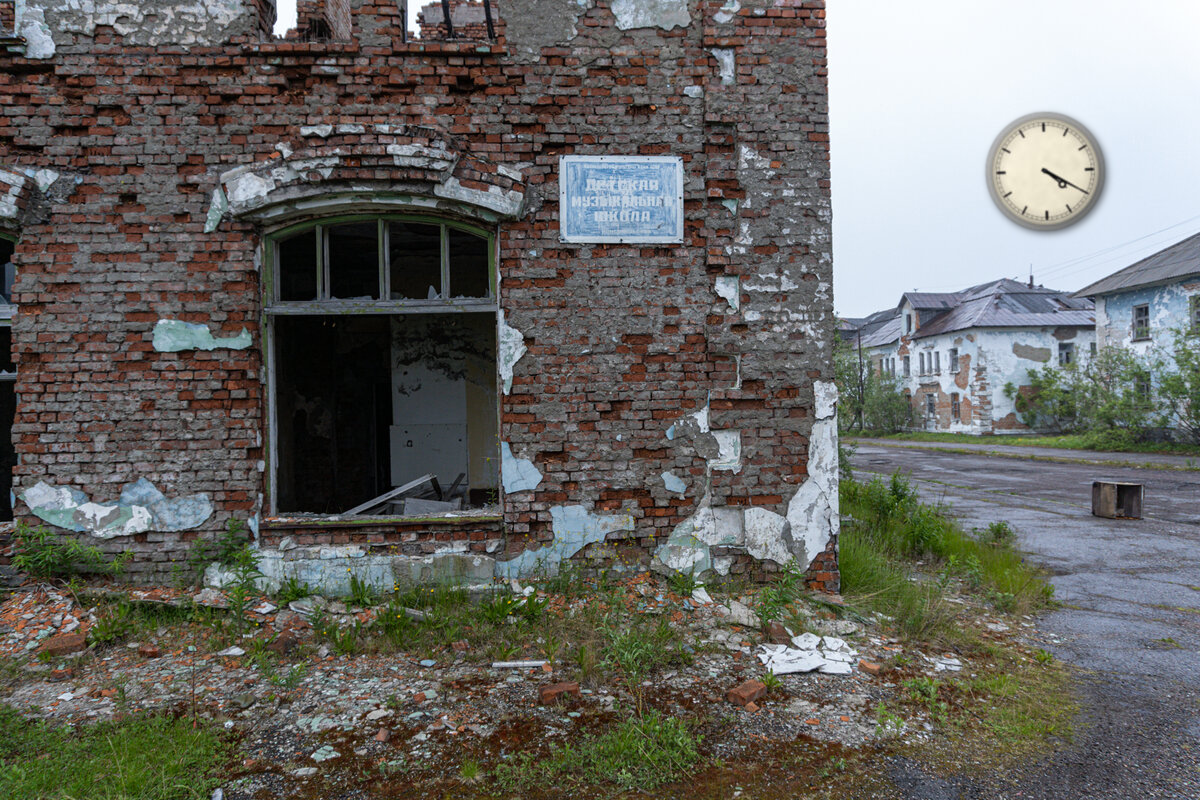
4 h 20 min
